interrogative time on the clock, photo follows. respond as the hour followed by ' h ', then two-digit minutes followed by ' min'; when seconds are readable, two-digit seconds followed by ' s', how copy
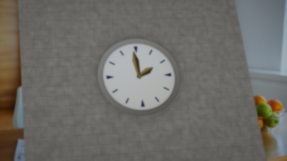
1 h 59 min
